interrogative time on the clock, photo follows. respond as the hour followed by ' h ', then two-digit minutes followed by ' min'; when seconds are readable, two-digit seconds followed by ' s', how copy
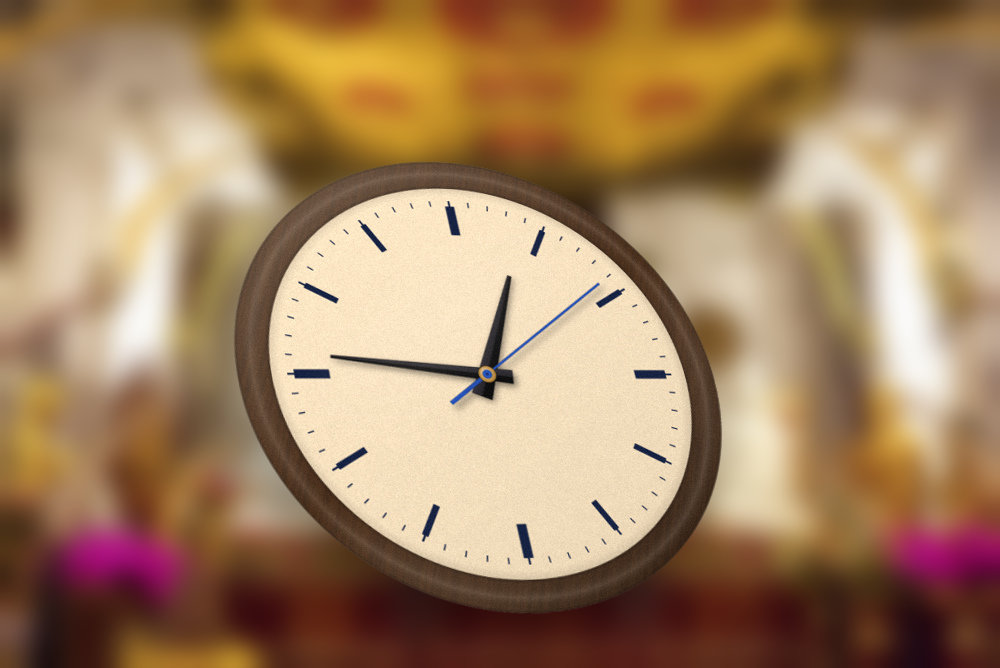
12 h 46 min 09 s
